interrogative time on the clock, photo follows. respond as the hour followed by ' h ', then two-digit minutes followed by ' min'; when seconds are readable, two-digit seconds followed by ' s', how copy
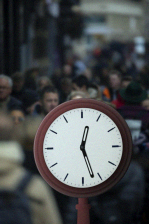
12 h 27 min
